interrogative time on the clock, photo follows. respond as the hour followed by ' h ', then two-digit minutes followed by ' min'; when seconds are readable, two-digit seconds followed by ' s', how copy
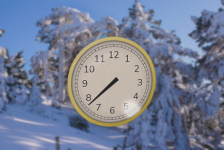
7 h 38 min
